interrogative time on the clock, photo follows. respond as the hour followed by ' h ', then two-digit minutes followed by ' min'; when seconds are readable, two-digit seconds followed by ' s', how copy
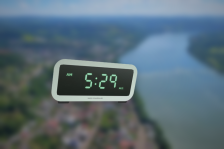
5 h 29 min
